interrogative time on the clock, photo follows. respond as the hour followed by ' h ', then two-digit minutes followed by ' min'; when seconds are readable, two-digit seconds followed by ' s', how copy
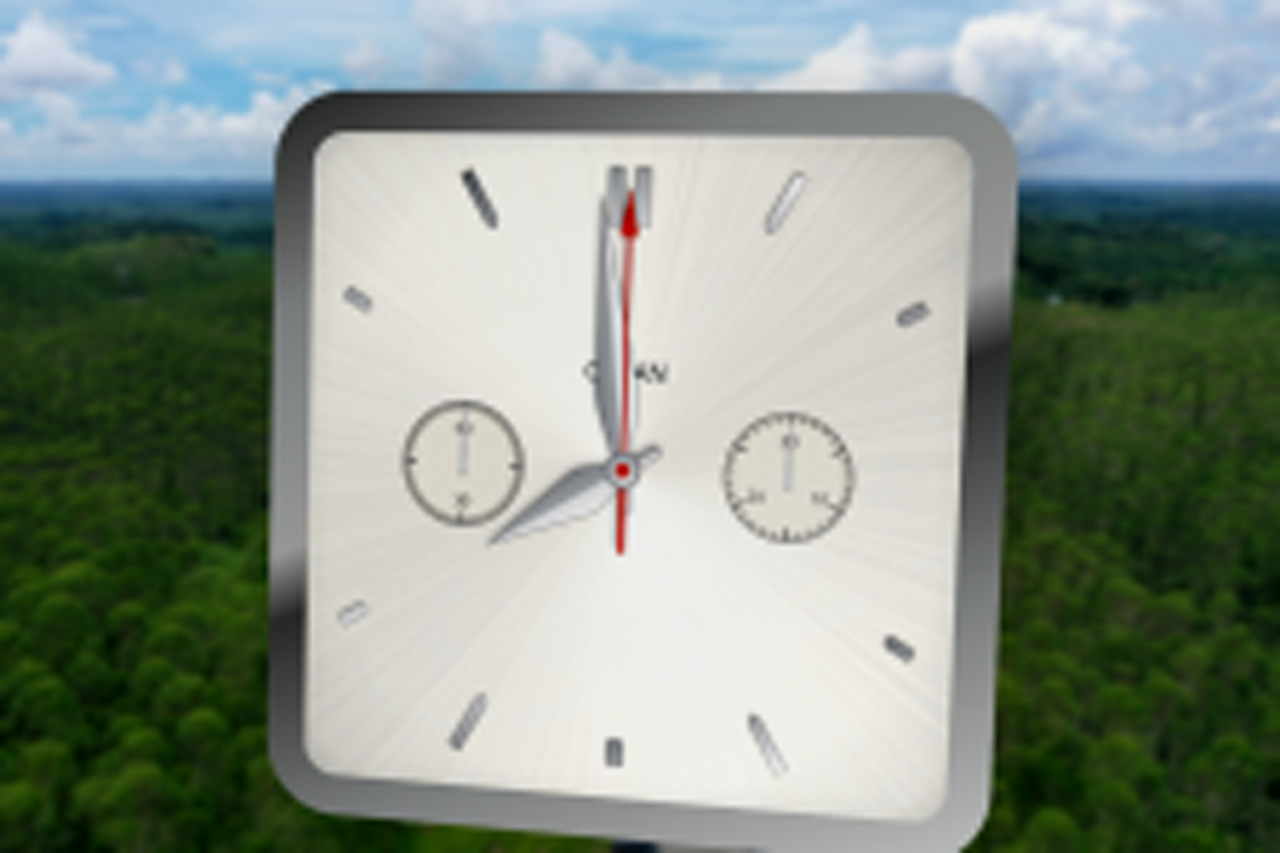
7 h 59 min
